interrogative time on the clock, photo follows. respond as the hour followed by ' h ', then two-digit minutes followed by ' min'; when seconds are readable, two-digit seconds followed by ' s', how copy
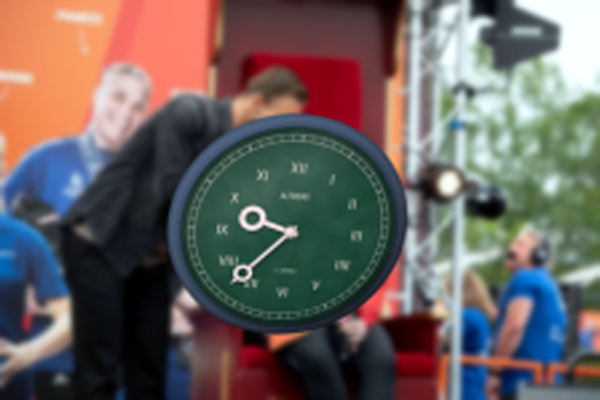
9 h 37 min
